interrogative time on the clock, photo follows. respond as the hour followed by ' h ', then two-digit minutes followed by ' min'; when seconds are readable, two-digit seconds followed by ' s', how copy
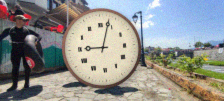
9 h 03 min
